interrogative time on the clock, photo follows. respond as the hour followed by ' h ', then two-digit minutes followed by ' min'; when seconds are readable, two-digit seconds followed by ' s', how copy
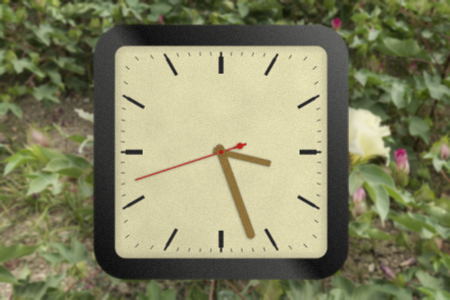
3 h 26 min 42 s
